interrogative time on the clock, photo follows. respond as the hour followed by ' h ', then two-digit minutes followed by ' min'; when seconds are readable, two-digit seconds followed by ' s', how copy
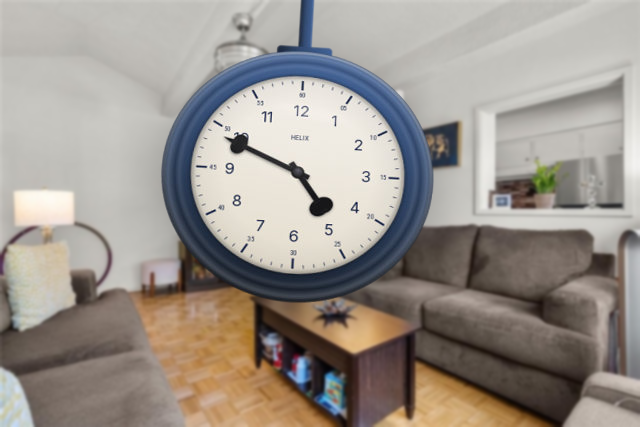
4 h 49 min
